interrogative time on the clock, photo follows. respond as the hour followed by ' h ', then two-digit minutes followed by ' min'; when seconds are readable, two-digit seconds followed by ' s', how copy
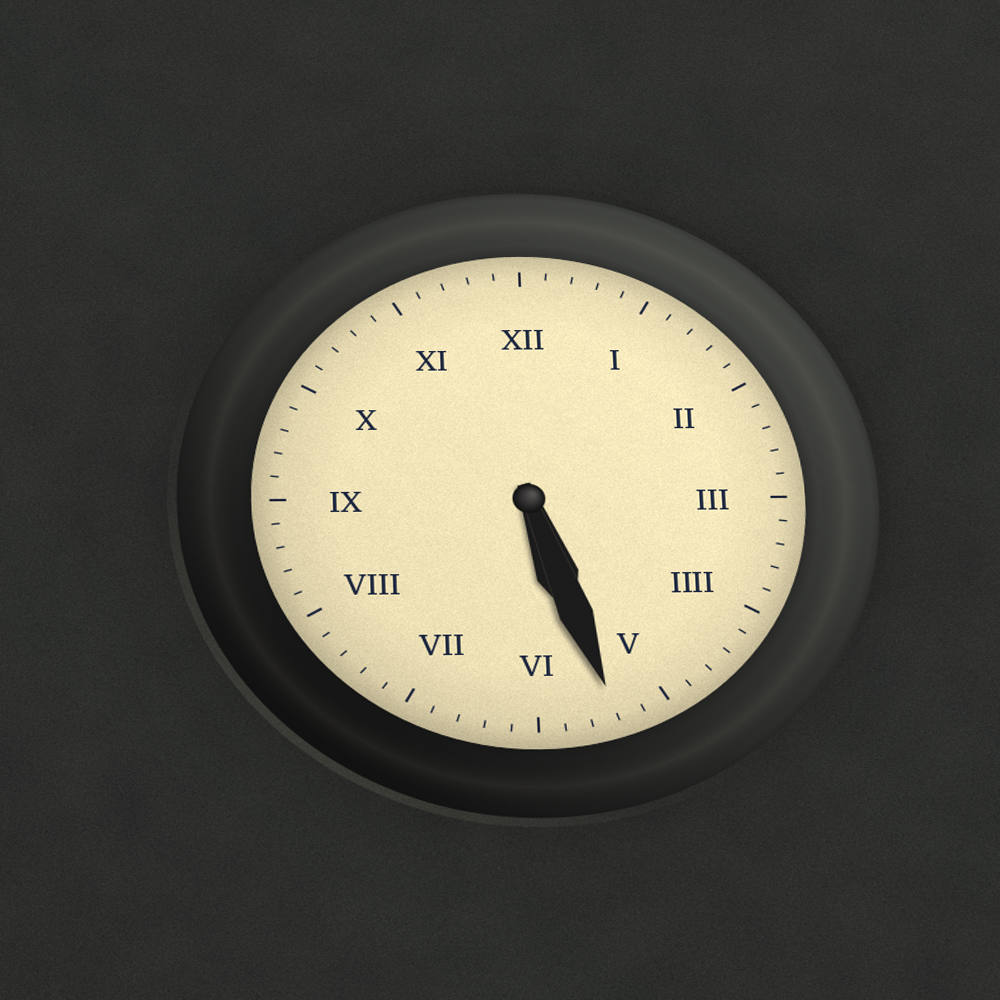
5 h 27 min
